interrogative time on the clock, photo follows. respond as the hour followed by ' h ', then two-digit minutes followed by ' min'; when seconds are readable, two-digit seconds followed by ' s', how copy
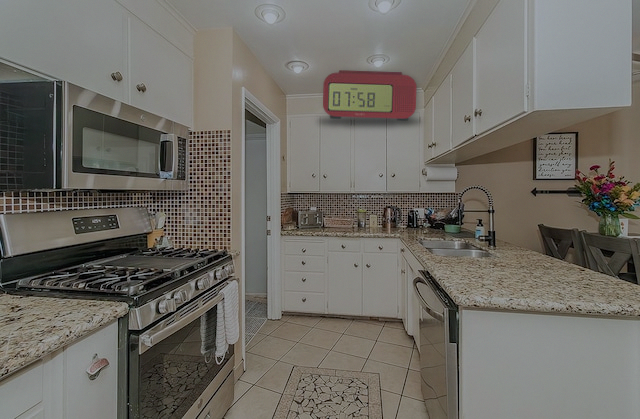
7 h 58 min
